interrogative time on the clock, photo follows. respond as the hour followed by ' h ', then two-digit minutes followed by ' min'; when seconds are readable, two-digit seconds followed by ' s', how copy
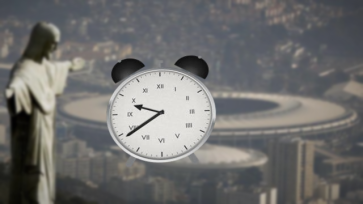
9 h 39 min
